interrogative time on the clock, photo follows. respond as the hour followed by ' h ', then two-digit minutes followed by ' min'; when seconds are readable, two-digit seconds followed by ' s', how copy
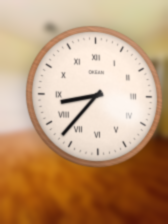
8 h 37 min
